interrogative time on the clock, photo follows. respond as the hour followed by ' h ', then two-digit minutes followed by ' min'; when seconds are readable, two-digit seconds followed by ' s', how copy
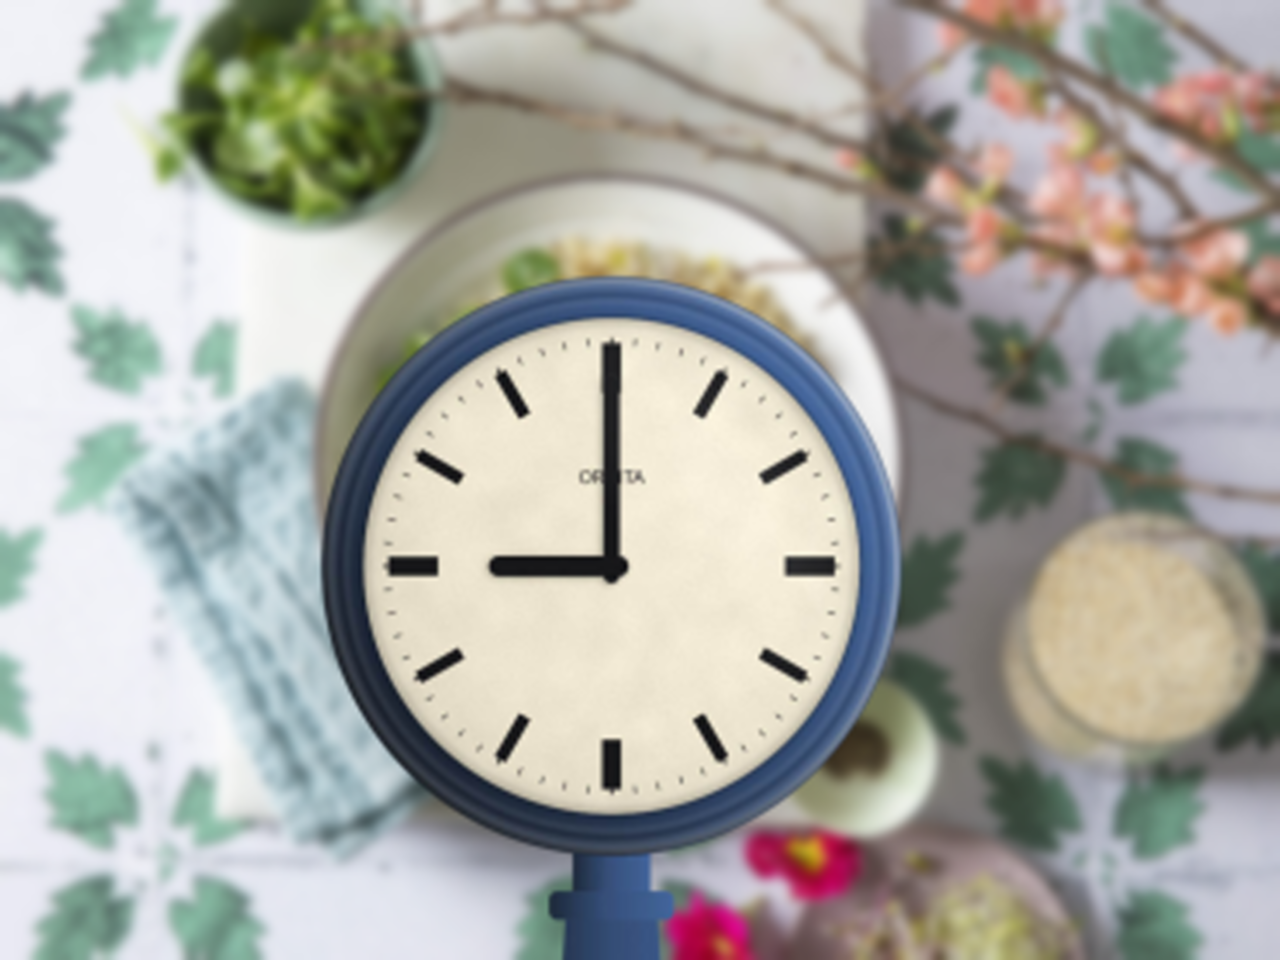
9 h 00 min
